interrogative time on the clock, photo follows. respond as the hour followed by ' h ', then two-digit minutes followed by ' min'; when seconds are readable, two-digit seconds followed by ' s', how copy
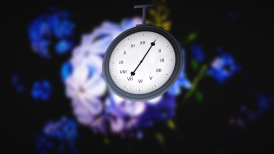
7 h 05 min
